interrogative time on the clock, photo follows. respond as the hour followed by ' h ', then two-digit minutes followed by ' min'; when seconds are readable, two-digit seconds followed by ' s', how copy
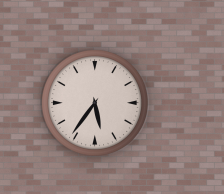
5 h 36 min
